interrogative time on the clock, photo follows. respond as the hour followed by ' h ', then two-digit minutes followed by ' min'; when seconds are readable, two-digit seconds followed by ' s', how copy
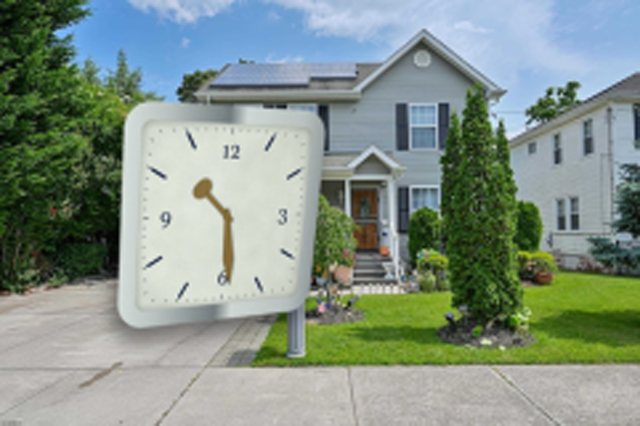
10 h 29 min
